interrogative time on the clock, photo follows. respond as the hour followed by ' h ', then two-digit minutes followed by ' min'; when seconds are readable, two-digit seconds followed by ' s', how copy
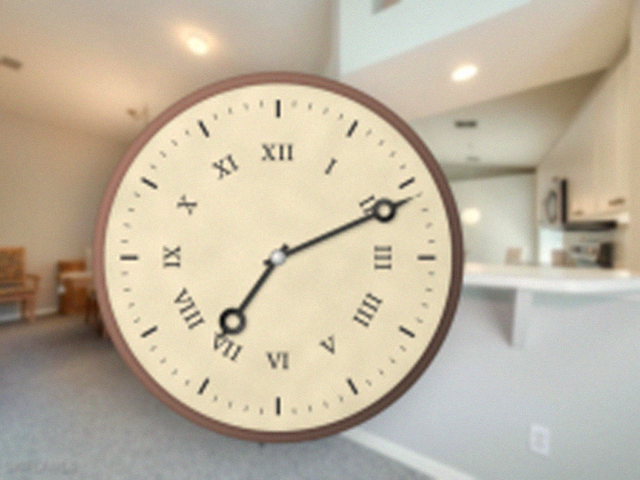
7 h 11 min
